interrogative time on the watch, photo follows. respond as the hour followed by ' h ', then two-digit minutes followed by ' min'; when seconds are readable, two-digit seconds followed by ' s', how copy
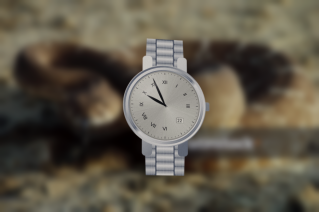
9 h 56 min
